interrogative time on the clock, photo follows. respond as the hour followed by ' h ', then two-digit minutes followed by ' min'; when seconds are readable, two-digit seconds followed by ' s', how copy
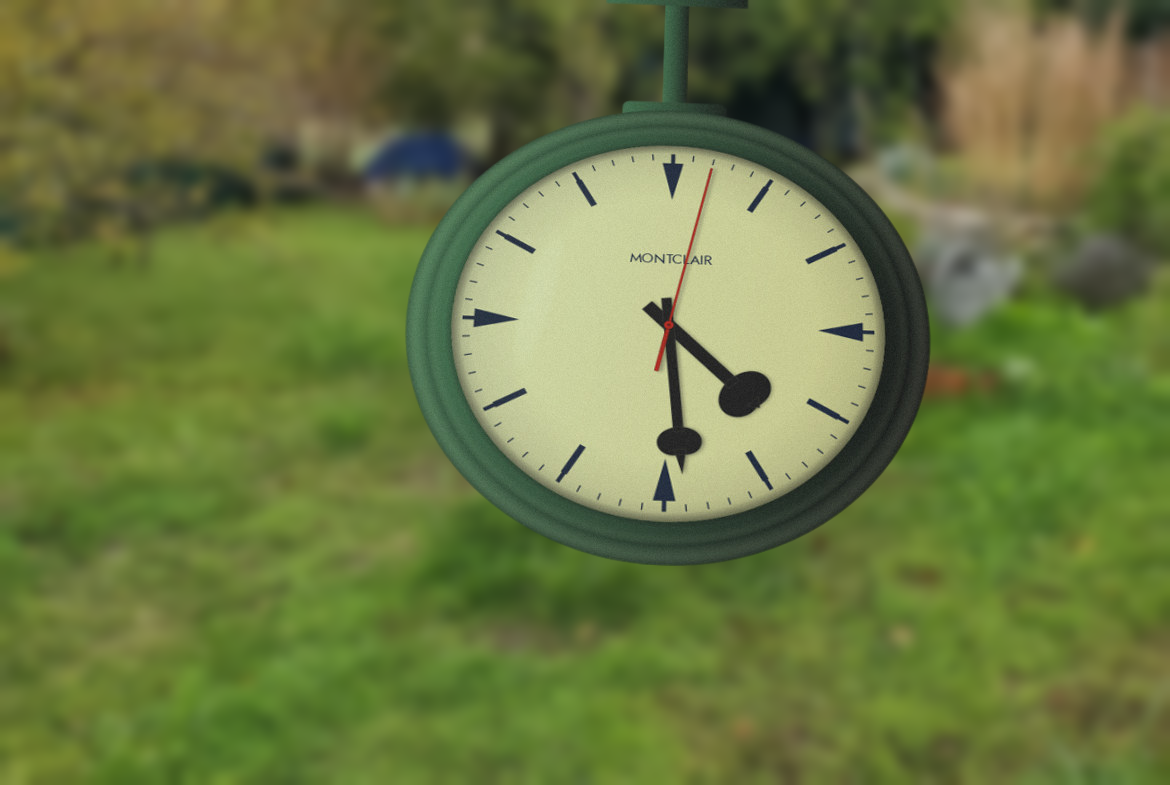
4 h 29 min 02 s
